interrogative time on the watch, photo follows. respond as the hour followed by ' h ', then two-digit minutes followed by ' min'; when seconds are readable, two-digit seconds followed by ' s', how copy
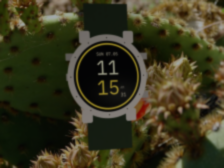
11 h 15 min
